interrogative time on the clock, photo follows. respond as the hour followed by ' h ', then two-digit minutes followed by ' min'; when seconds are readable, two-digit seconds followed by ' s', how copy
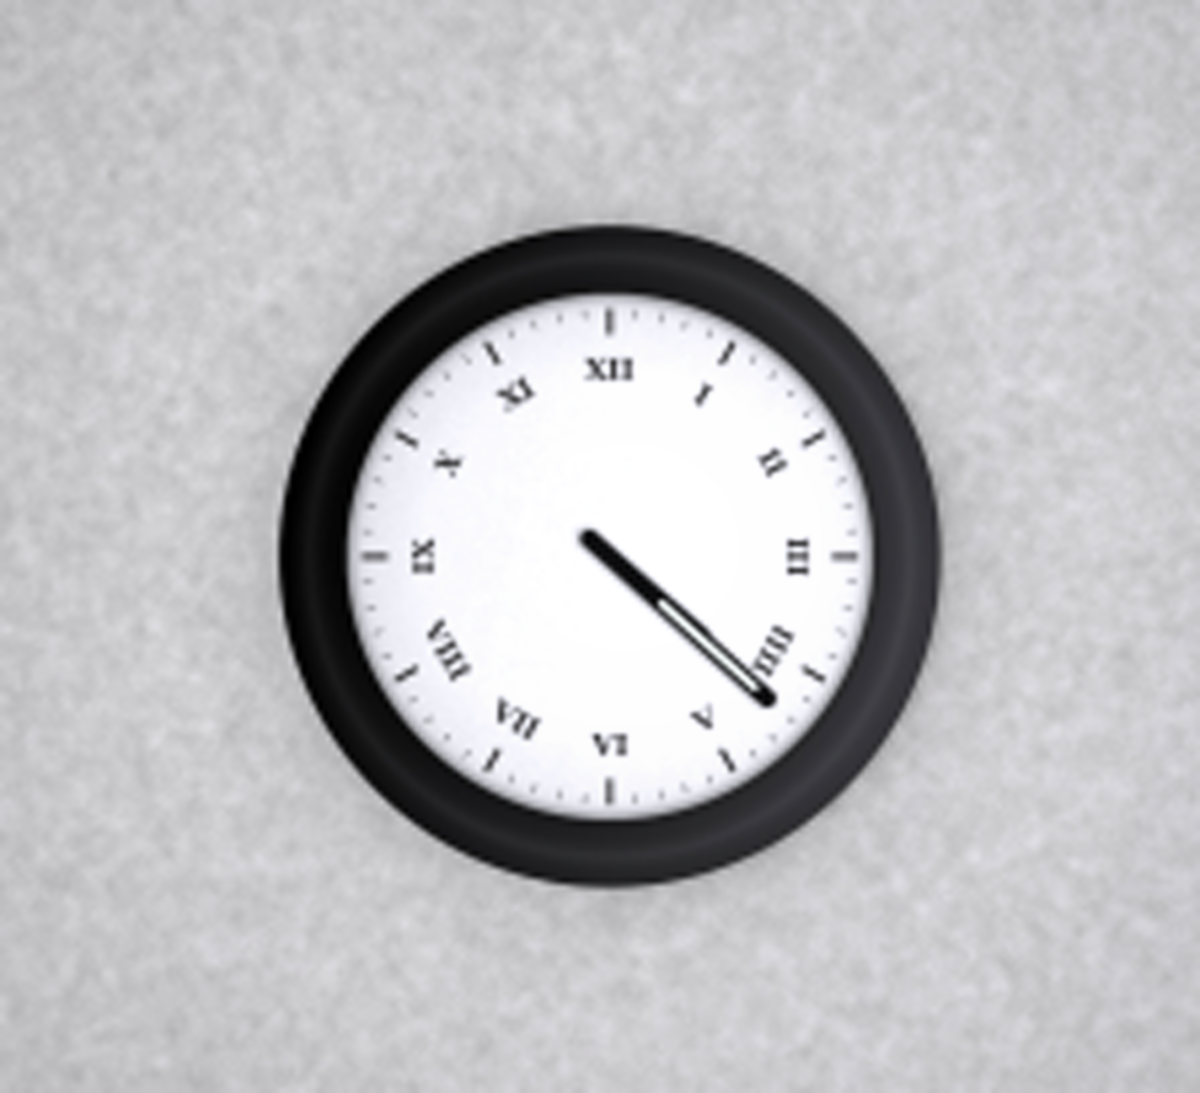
4 h 22 min
